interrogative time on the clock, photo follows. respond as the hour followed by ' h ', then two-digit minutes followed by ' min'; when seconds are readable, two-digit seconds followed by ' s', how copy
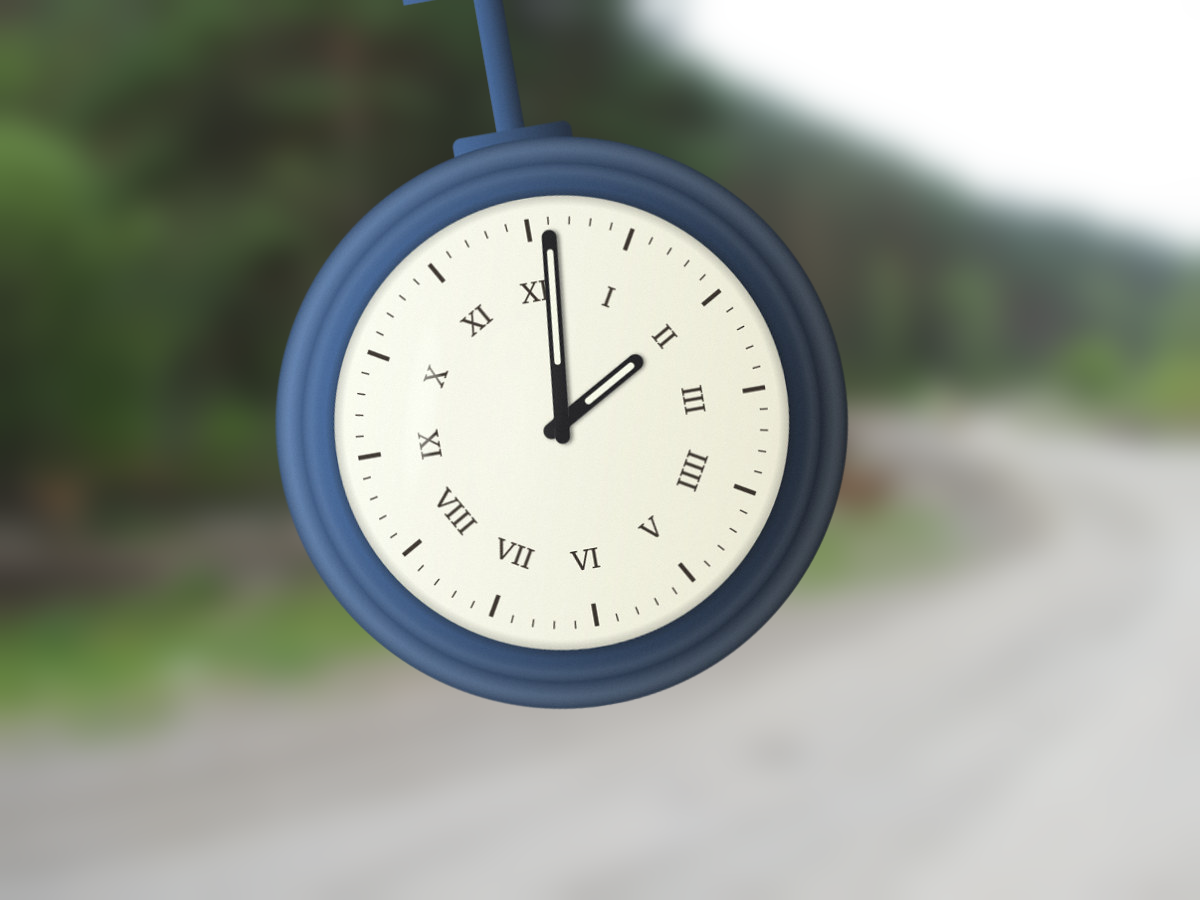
2 h 01 min
